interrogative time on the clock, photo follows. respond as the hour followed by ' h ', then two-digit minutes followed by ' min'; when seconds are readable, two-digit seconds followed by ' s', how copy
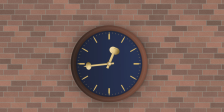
12 h 44 min
